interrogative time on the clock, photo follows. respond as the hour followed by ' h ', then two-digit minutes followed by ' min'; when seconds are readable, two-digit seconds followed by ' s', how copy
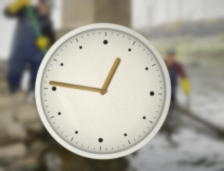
12 h 46 min
